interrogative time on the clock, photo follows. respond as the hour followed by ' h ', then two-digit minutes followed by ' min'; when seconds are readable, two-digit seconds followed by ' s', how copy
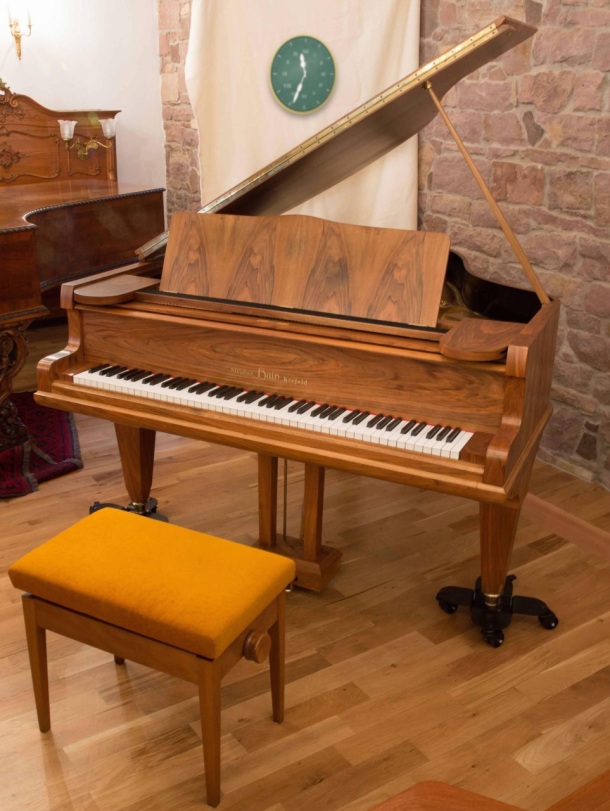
11 h 34 min
